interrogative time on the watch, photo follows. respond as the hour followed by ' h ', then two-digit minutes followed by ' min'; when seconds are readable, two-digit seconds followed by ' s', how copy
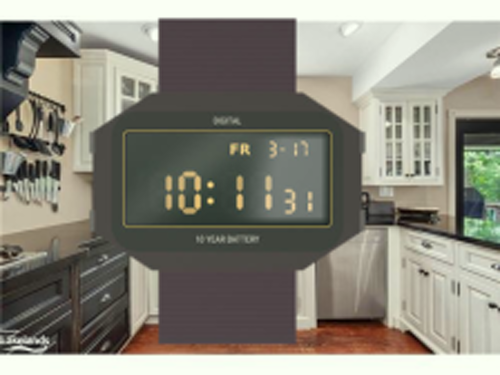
10 h 11 min 31 s
